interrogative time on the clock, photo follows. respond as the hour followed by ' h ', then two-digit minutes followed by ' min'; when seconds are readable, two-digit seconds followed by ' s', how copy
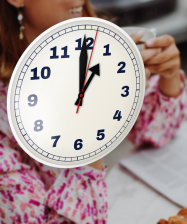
1 h 00 min 02 s
